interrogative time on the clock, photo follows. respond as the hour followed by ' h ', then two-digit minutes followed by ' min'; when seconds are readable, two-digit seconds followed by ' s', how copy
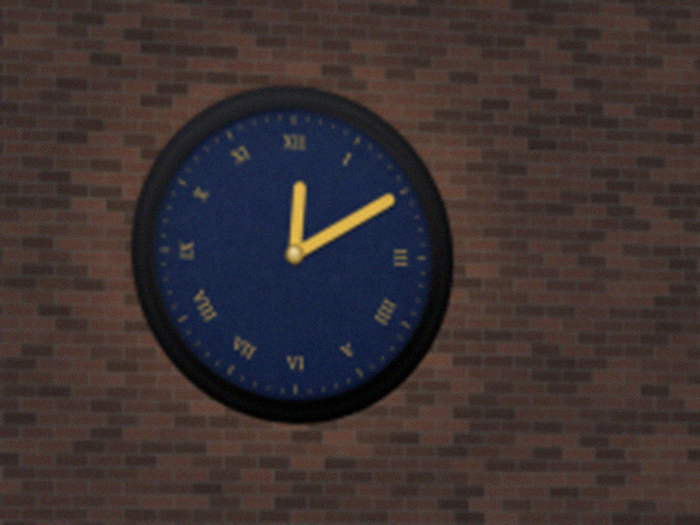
12 h 10 min
